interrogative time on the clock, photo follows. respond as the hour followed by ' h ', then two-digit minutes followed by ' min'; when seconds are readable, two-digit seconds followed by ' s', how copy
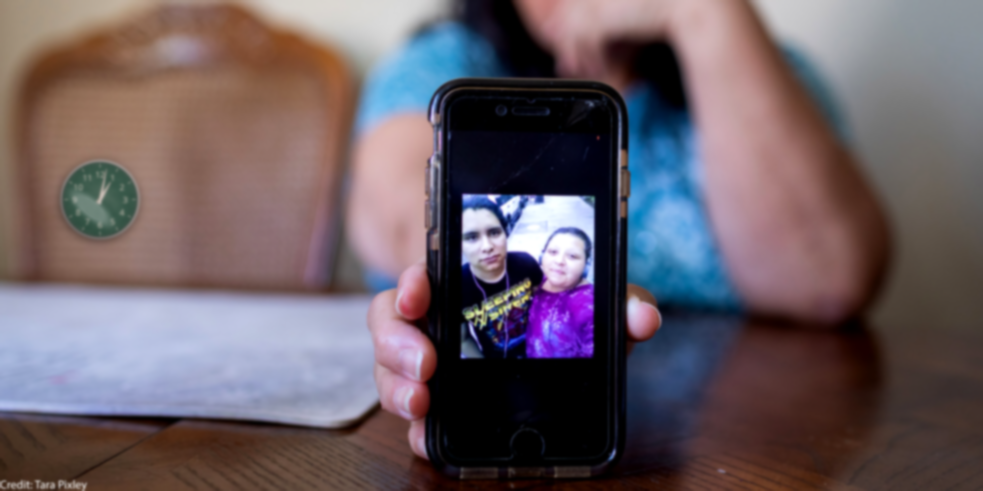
1 h 02 min
